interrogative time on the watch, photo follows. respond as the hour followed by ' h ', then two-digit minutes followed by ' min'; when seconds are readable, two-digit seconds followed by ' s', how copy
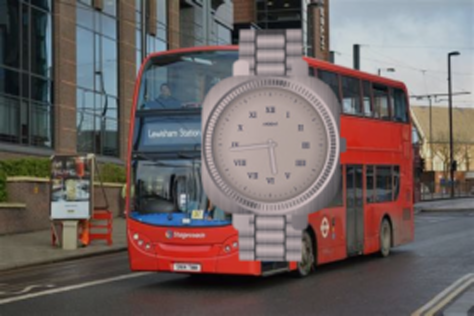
5 h 44 min
